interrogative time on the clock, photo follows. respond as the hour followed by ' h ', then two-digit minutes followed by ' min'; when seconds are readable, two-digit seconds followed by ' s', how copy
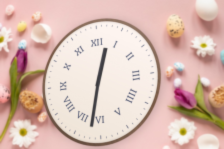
12 h 32 min
